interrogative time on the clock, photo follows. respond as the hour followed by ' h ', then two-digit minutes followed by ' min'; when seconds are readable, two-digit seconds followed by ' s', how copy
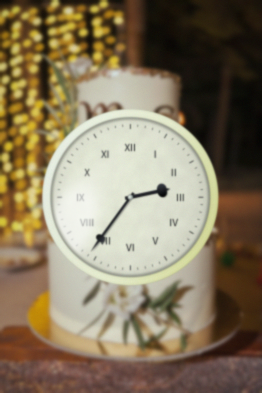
2 h 36 min
